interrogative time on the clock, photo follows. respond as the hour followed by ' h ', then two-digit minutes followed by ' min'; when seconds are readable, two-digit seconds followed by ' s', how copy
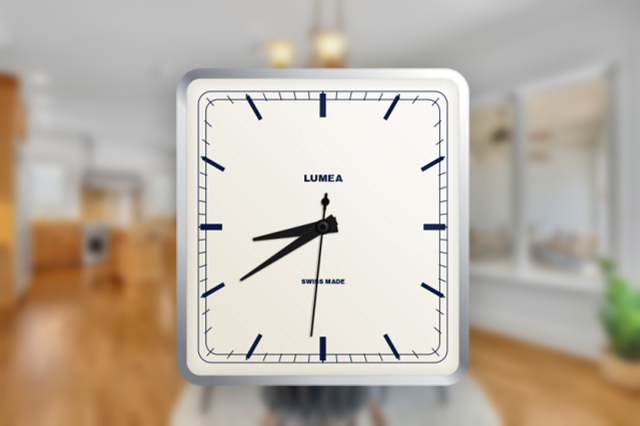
8 h 39 min 31 s
